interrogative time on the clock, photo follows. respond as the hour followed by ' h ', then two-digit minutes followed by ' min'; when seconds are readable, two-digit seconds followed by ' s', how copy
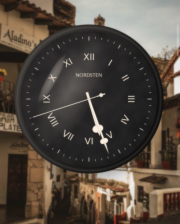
5 h 26 min 42 s
